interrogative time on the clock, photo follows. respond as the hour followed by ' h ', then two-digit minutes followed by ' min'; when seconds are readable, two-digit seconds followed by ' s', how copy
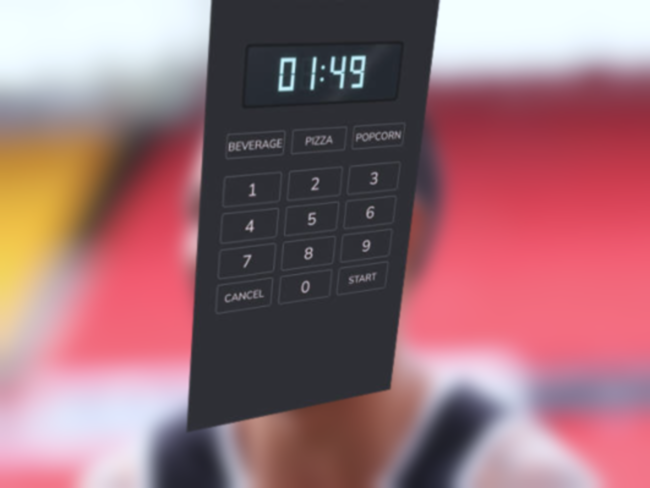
1 h 49 min
